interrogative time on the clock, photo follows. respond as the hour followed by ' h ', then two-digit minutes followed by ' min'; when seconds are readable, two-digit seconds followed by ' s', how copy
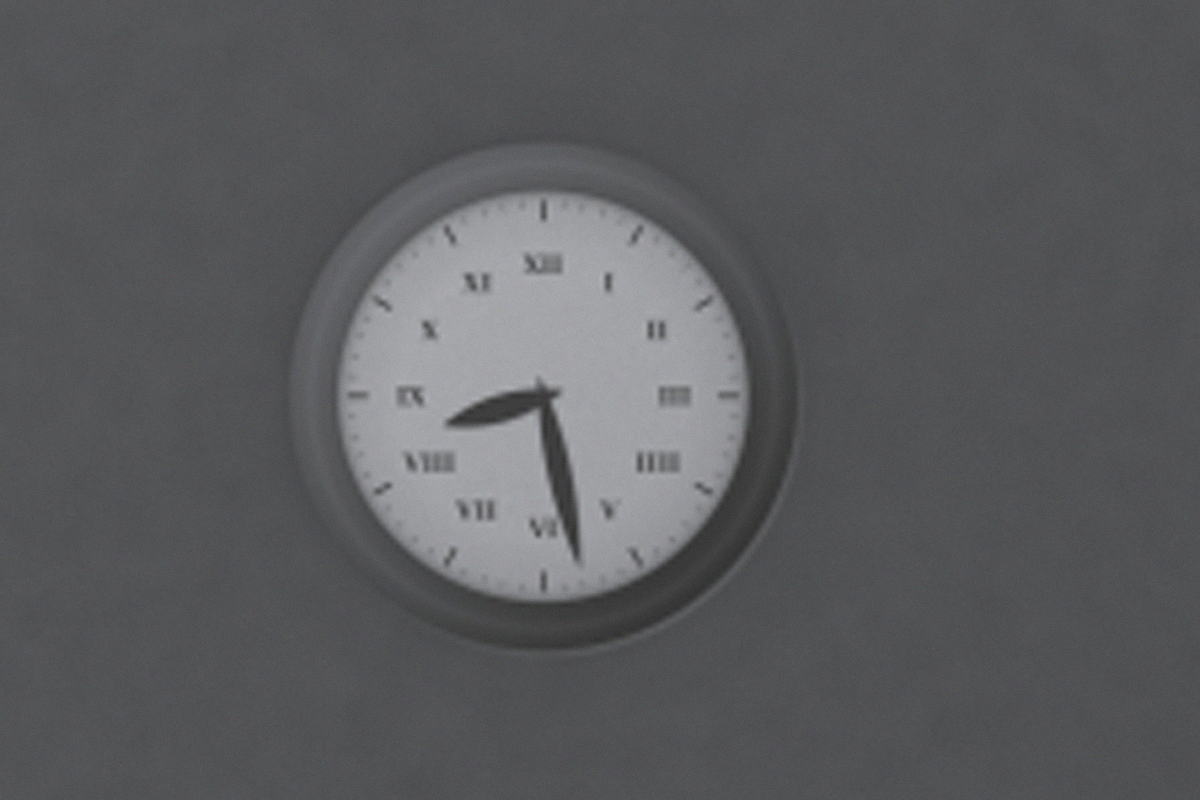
8 h 28 min
